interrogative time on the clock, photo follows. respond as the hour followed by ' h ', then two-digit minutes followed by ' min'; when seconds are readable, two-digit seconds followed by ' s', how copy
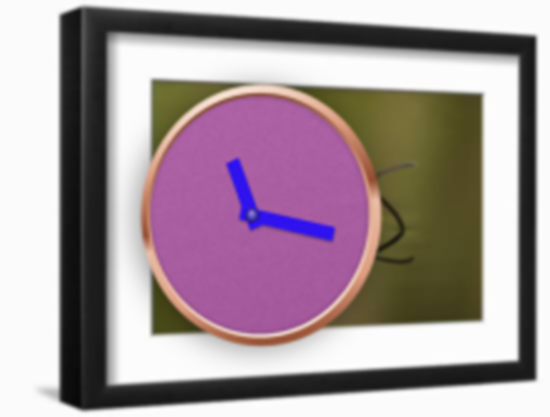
11 h 17 min
